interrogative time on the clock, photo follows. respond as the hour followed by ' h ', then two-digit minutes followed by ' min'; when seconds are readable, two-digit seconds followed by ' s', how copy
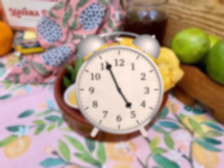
4 h 56 min
